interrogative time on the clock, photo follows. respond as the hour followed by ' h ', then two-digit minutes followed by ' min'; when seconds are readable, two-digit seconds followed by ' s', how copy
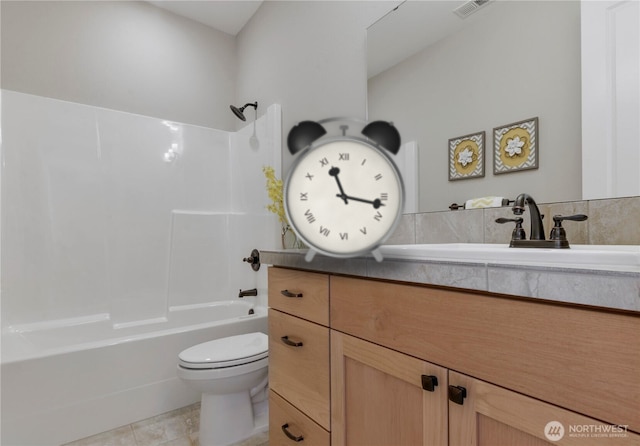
11 h 17 min
